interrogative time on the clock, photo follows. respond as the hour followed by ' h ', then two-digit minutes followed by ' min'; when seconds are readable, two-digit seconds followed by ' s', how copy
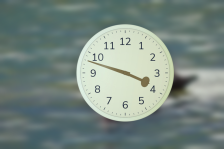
3 h 48 min
